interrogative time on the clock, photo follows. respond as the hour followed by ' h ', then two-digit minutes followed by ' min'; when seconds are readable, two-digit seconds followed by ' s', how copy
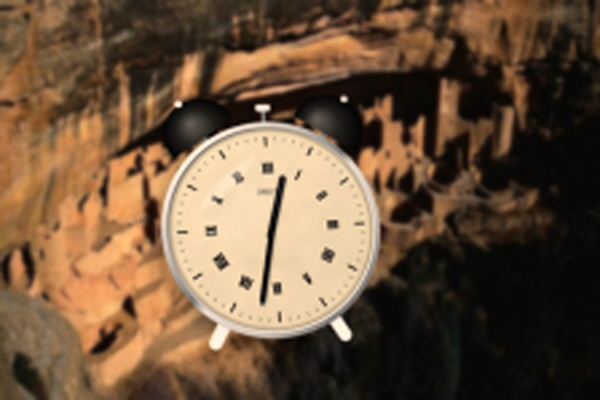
12 h 32 min
